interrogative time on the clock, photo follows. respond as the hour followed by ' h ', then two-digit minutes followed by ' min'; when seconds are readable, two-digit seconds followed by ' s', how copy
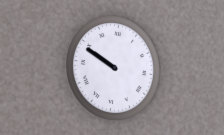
9 h 49 min
